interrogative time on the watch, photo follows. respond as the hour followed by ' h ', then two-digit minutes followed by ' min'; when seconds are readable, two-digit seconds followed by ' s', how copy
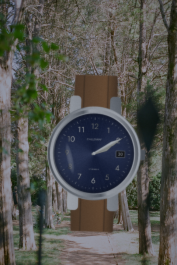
2 h 10 min
